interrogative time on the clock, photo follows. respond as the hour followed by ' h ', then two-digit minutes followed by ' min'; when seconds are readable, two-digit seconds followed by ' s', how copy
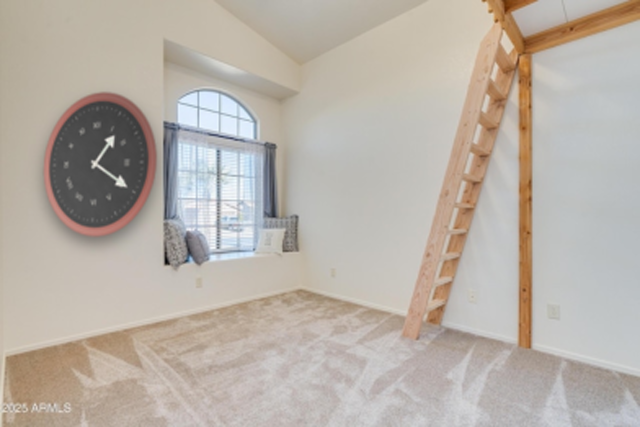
1 h 20 min
